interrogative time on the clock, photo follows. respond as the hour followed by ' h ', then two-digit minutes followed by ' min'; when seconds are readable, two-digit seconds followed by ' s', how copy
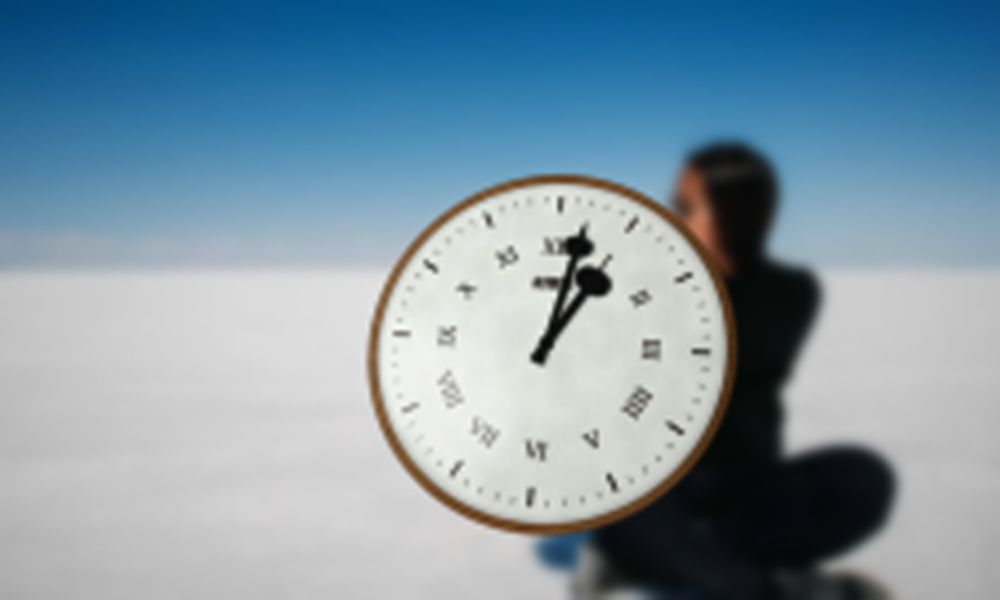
1 h 02 min
